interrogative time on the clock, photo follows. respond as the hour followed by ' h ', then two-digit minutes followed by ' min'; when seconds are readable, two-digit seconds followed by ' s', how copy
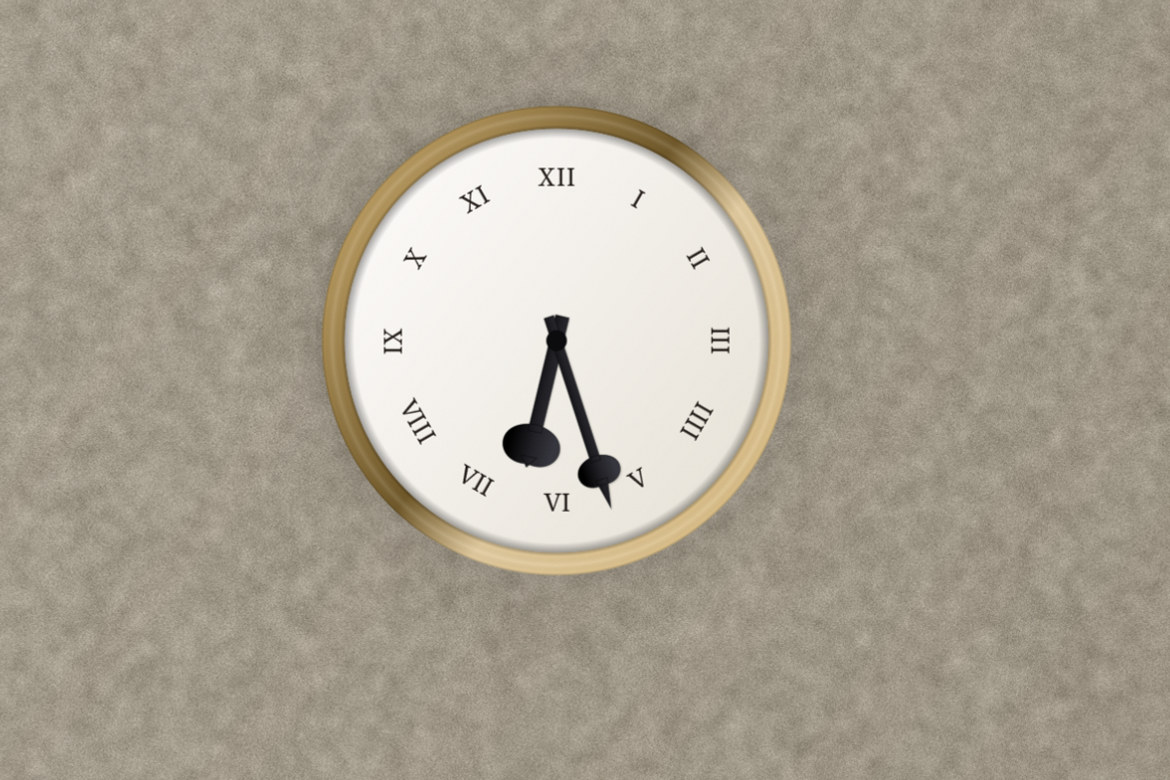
6 h 27 min
